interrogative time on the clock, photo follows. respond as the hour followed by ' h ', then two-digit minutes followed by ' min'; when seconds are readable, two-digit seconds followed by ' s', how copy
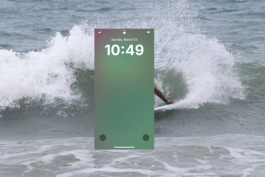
10 h 49 min
